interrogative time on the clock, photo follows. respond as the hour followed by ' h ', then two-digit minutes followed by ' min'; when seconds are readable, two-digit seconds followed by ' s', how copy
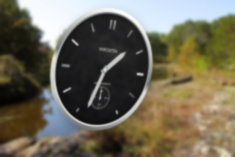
1 h 33 min
